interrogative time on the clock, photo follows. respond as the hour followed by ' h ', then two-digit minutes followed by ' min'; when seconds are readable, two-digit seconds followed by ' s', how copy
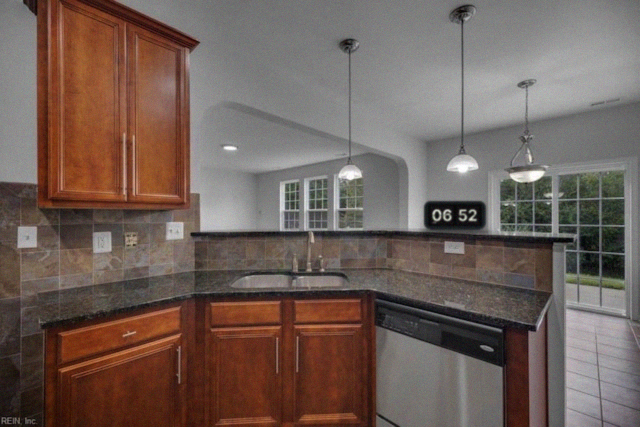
6 h 52 min
